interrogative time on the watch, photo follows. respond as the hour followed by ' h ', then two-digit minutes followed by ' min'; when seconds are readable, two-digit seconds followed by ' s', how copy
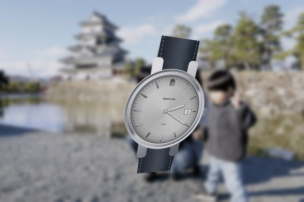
2 h 20 min
